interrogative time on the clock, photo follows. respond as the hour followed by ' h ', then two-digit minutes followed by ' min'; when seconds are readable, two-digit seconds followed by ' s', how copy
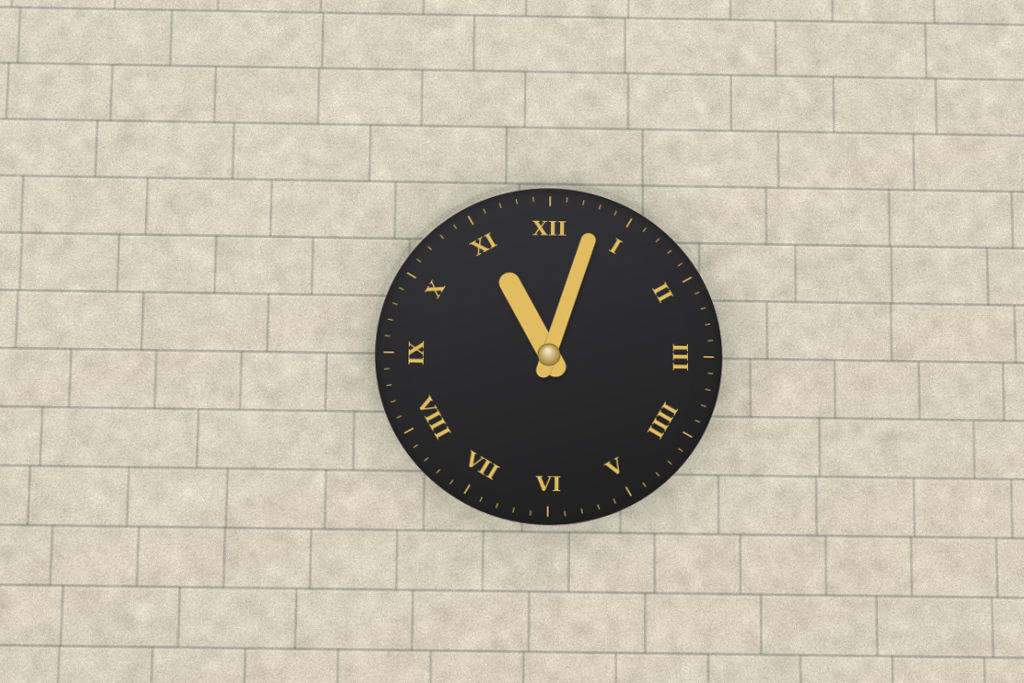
11 h 03 min
